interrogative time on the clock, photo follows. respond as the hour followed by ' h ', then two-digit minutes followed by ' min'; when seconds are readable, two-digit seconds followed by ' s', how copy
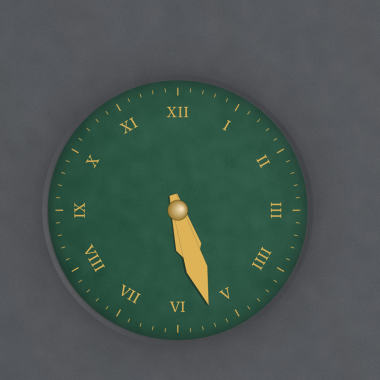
5 h 27 min
